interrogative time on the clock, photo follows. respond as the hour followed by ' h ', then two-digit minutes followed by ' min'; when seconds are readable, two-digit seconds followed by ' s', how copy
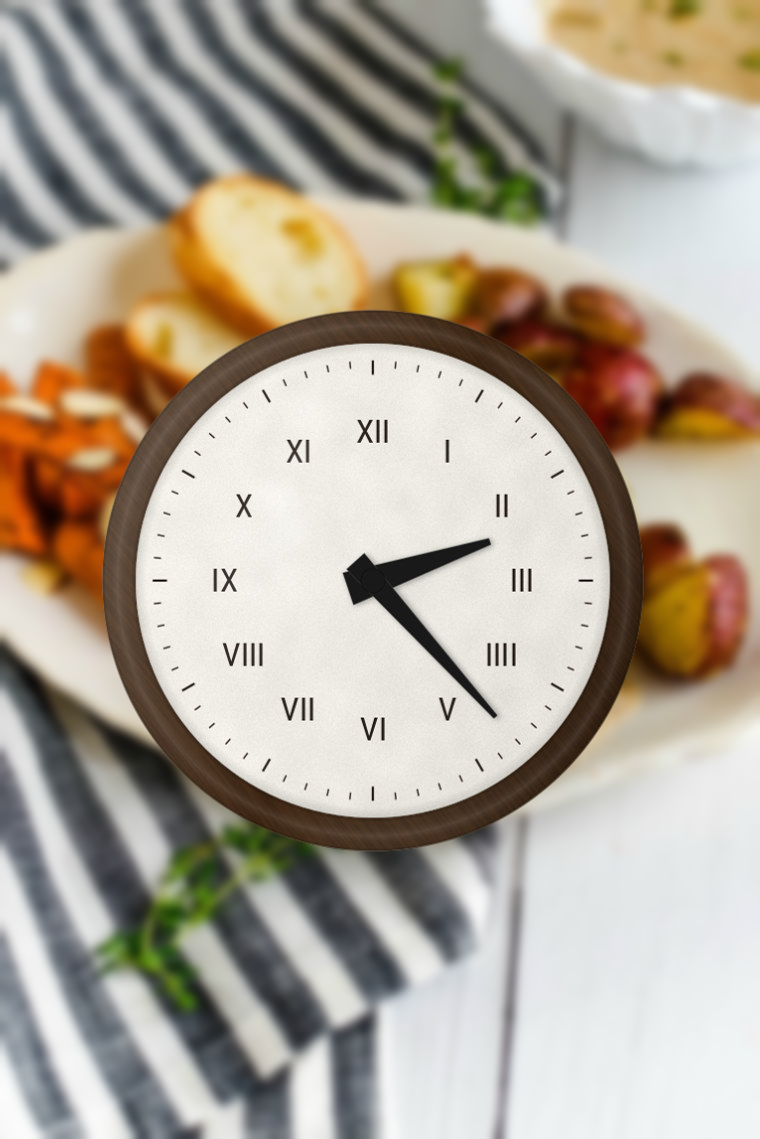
2 h 23 min
